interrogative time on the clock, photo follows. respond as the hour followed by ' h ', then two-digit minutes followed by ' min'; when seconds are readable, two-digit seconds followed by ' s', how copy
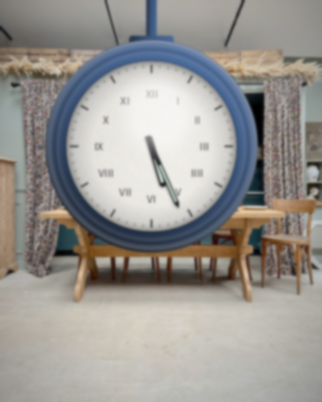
5 h 26 min
